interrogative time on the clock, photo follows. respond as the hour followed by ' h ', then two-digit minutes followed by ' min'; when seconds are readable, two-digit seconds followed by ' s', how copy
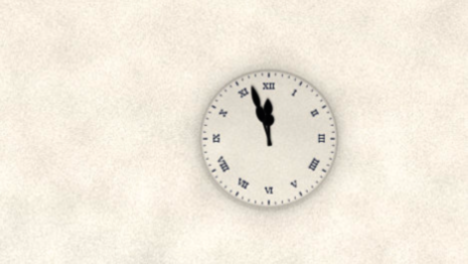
11 h 57 min
